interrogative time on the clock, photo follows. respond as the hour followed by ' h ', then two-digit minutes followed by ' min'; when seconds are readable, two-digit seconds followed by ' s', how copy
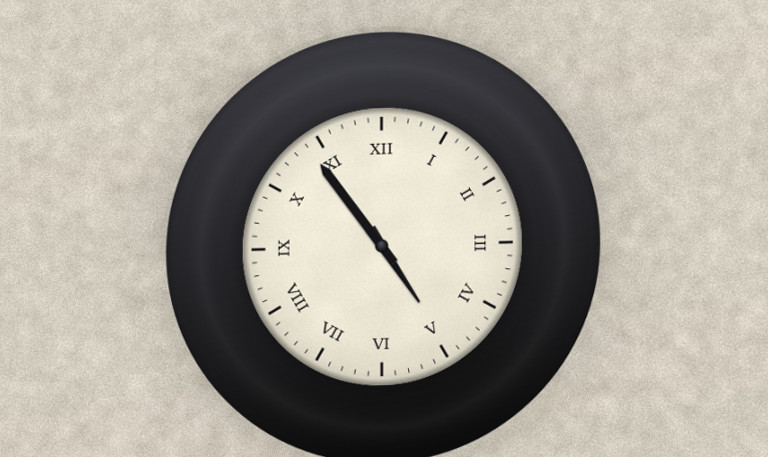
4 h 54 min
